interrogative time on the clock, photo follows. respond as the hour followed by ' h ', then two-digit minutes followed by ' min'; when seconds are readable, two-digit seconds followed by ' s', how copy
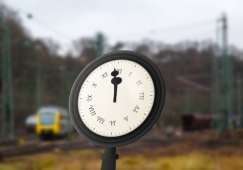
11 h 59 min
